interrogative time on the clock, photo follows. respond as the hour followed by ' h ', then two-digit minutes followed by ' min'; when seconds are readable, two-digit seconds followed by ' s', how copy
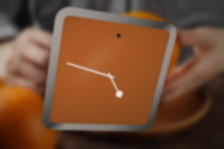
4 h 47 min
